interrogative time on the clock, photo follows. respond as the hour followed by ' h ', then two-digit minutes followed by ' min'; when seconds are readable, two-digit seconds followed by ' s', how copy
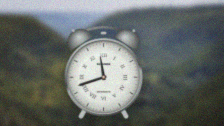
11 h 42 min
